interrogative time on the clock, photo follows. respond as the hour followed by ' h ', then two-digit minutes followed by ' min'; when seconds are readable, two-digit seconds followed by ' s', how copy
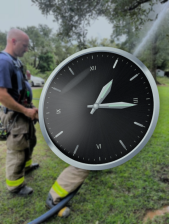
1 h 16 min
